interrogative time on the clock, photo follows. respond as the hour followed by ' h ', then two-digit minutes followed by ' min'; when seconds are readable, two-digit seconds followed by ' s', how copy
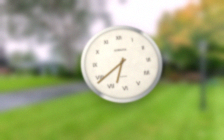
6 h 39 min
